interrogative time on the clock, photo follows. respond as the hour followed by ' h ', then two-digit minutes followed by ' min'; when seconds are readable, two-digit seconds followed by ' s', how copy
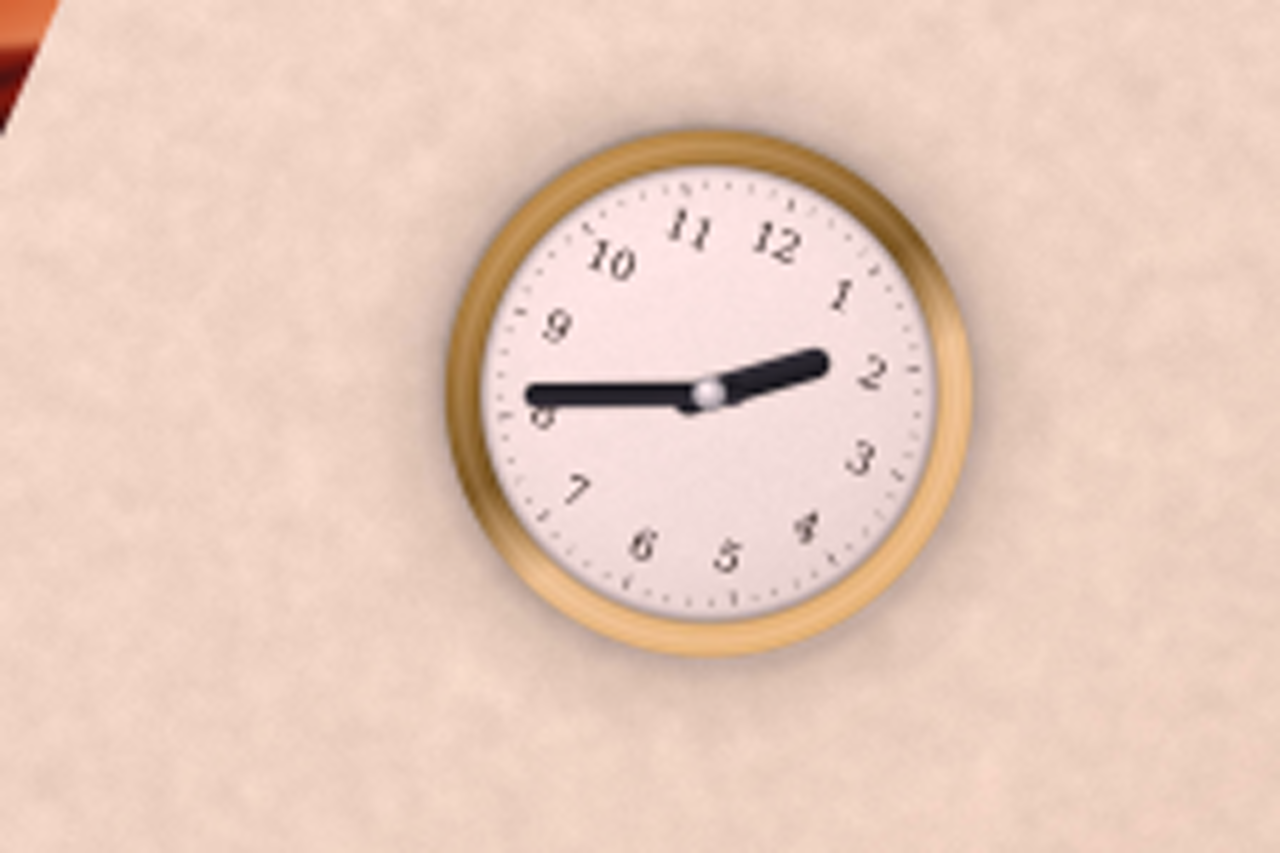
1 h 41 min
